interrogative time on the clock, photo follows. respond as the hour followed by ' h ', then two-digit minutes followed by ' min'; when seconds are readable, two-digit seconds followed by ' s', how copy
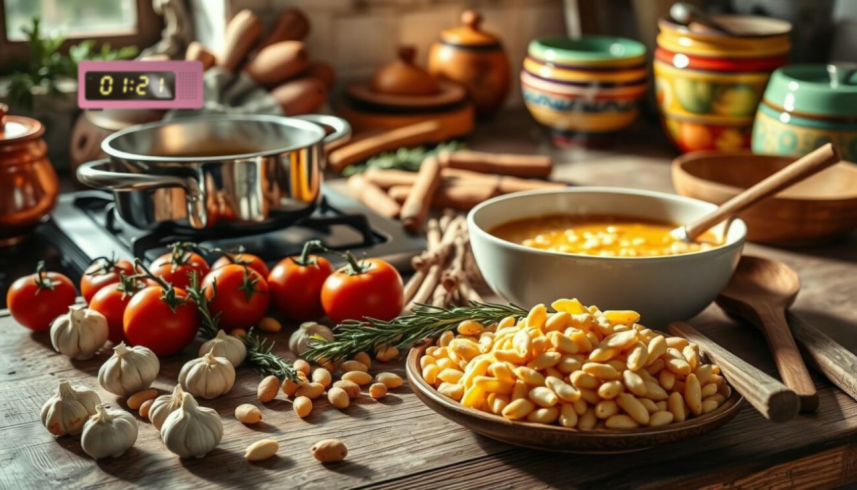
1 h 21 min
